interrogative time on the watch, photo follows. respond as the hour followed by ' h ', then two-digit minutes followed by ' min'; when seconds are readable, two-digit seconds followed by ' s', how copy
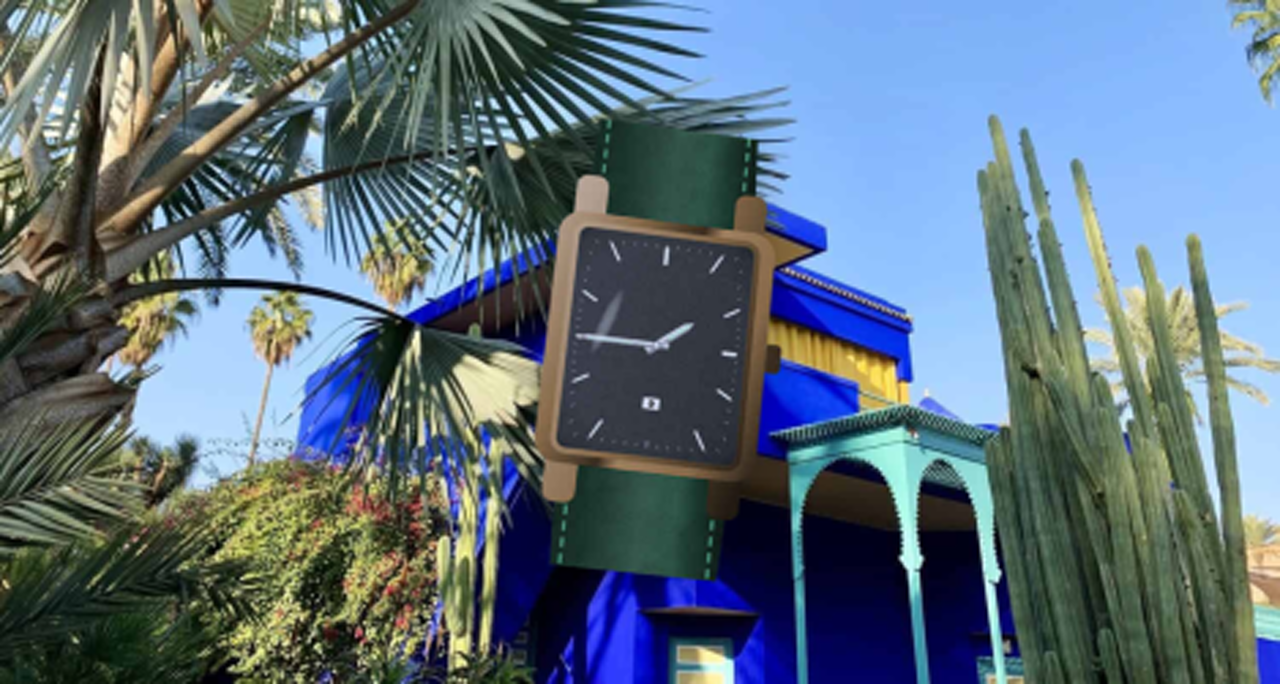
1 h 45 min
